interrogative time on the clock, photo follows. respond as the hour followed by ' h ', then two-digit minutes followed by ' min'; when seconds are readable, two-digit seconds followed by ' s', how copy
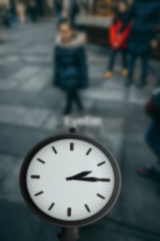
2 h 15 min
